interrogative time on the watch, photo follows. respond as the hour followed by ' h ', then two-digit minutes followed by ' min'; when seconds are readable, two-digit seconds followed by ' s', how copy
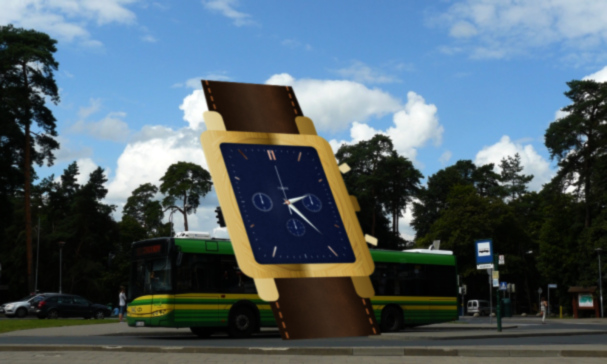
2 h 24 min
